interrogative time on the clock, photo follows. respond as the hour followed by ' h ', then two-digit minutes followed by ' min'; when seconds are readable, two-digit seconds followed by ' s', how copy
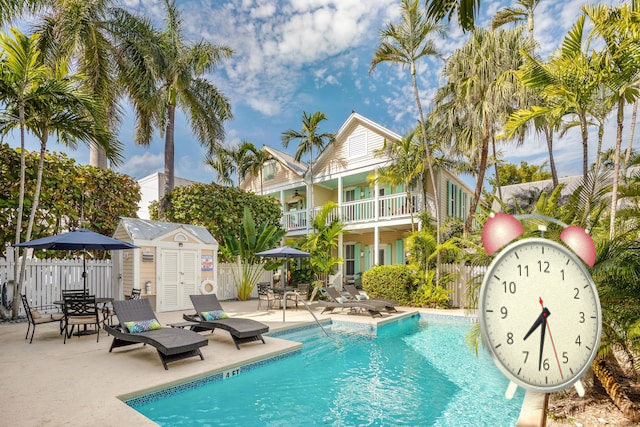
7 h 31 min 27 s
